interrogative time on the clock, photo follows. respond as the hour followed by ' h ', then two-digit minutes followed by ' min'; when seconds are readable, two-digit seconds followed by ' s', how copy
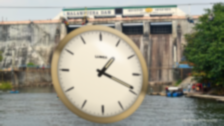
1 h 19 min
